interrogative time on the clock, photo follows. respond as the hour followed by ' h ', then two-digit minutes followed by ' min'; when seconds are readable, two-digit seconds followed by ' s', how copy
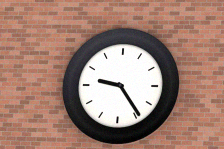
9 h 24 min
